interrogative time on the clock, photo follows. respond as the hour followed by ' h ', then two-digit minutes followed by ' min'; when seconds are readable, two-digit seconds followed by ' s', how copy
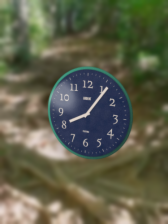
8 h 06 min
